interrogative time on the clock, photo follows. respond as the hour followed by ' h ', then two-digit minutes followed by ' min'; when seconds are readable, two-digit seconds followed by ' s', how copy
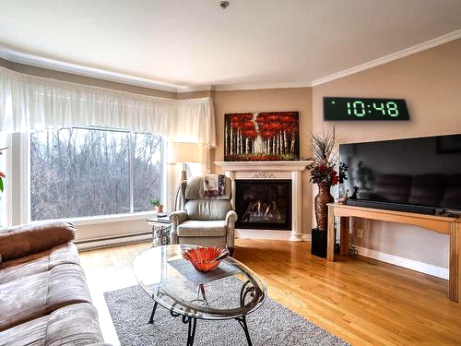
10 h 48 min
